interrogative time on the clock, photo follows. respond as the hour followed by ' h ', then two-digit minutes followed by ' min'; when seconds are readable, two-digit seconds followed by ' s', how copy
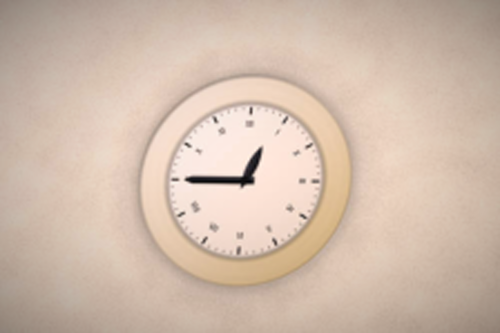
12 h 45 min
